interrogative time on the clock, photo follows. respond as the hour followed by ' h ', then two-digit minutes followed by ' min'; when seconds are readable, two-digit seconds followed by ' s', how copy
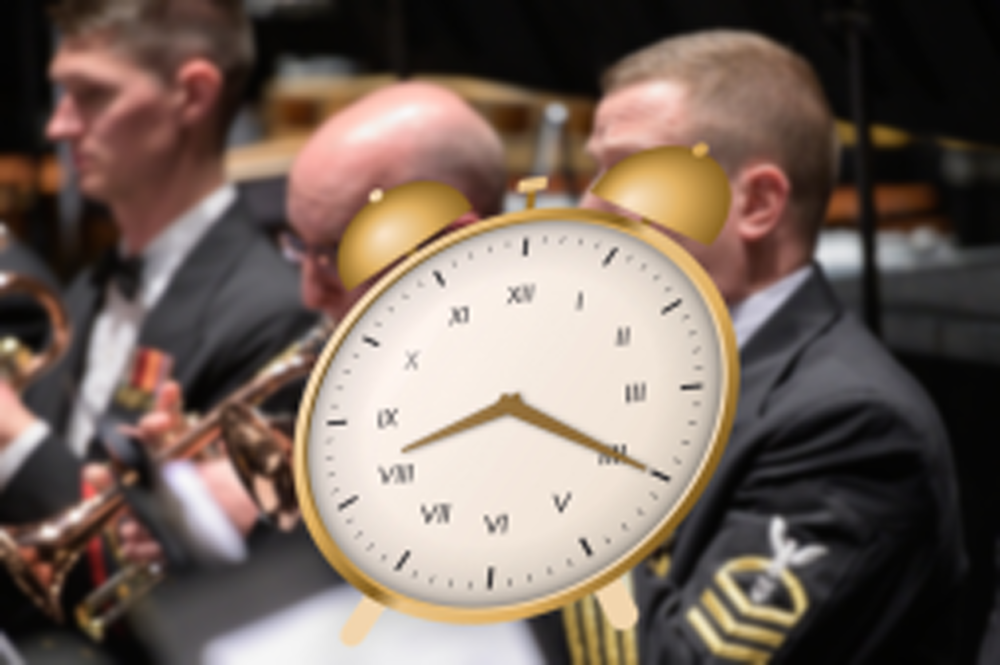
8 h 20 min
